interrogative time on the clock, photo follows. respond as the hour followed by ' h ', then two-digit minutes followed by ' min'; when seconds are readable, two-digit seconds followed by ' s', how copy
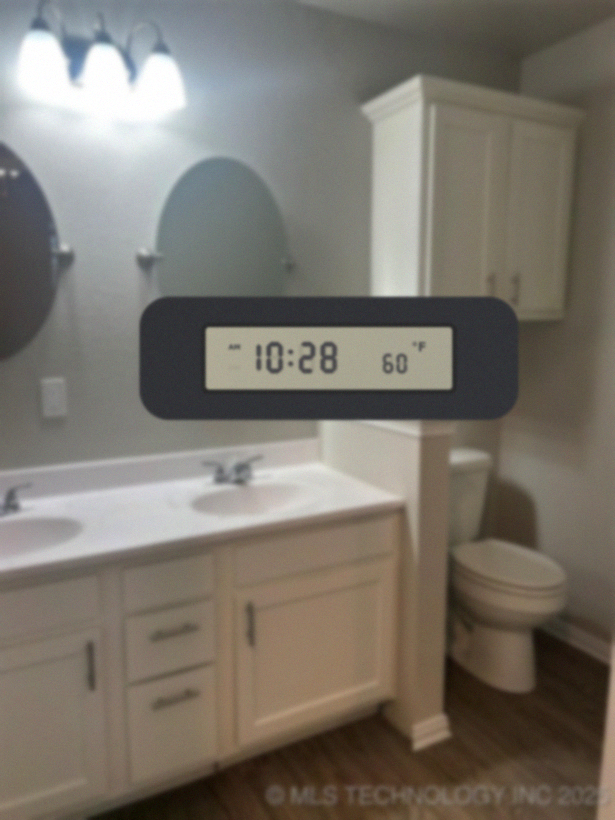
10 h 28 min
